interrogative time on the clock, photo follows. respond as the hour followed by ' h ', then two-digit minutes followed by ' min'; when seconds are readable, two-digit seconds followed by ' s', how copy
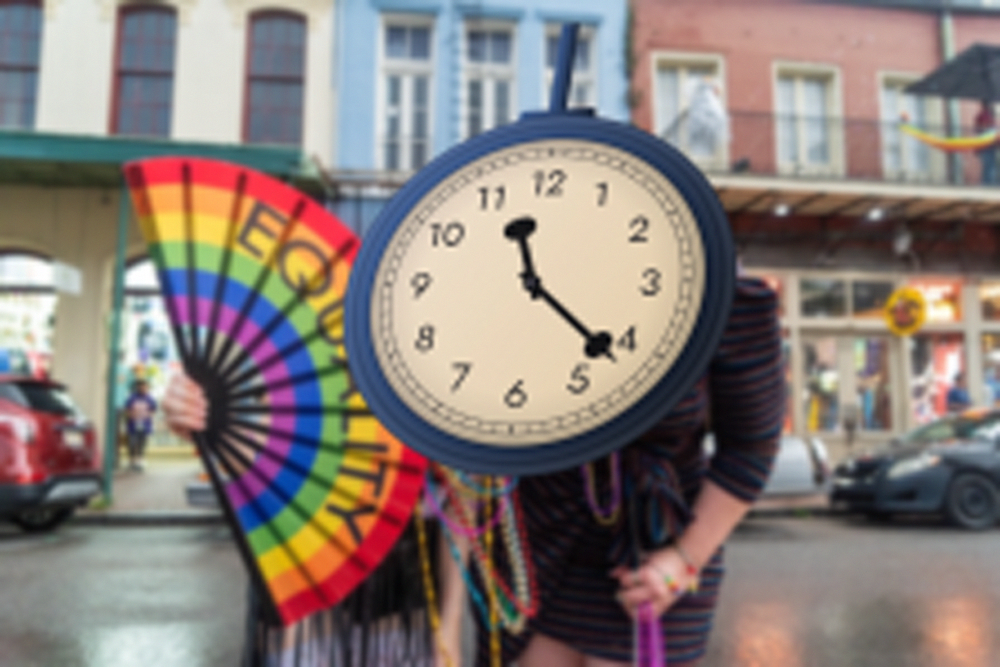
11 h 22 min
